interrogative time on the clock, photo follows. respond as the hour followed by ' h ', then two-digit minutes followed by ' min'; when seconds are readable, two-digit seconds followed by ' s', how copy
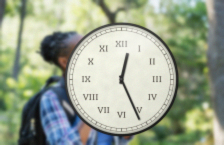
12 h 26 min
